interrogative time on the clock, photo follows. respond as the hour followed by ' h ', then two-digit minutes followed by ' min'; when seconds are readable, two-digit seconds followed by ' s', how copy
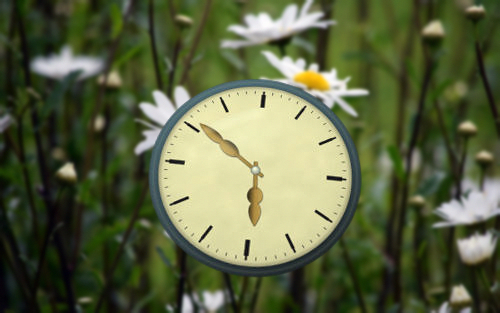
5 h 51 min
